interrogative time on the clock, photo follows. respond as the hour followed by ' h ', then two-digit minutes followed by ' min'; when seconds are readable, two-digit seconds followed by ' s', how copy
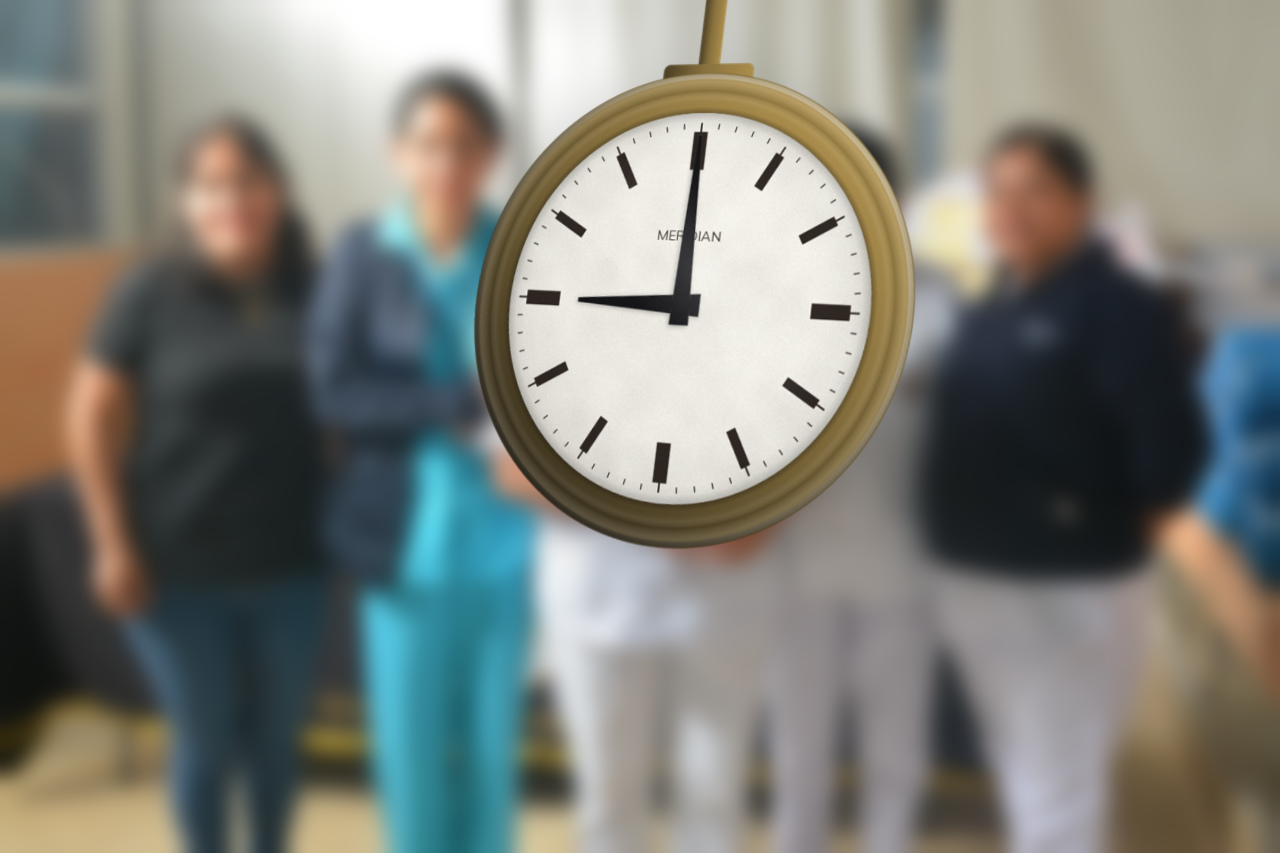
9 h 00 min
